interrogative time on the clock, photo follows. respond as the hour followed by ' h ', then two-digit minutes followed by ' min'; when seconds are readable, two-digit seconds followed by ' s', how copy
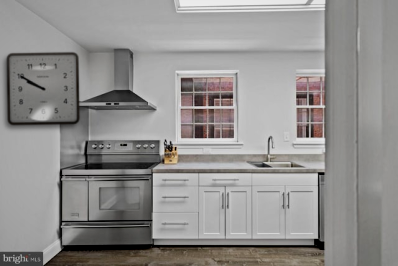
9 h 50 min
